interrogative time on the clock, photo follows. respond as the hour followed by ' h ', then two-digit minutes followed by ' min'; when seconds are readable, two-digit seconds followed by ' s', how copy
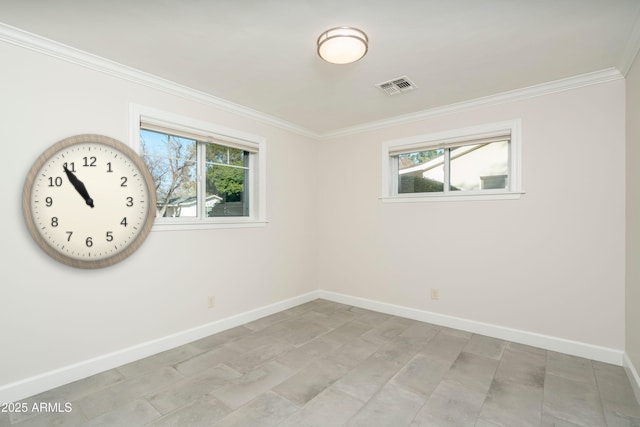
10 h 54 min
